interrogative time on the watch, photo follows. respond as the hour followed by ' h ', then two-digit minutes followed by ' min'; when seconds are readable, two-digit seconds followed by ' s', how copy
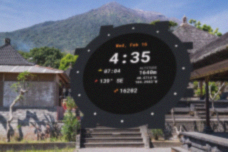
4 h 35 min
